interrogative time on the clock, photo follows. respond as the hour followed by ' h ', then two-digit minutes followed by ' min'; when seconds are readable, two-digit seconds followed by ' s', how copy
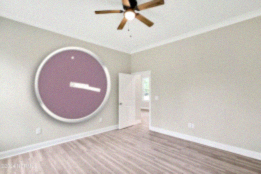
3 h 17 min
